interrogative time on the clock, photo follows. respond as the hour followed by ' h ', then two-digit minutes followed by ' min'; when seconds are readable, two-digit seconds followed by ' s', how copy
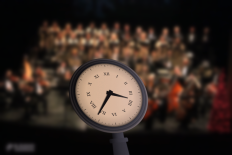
3 h 36 min
